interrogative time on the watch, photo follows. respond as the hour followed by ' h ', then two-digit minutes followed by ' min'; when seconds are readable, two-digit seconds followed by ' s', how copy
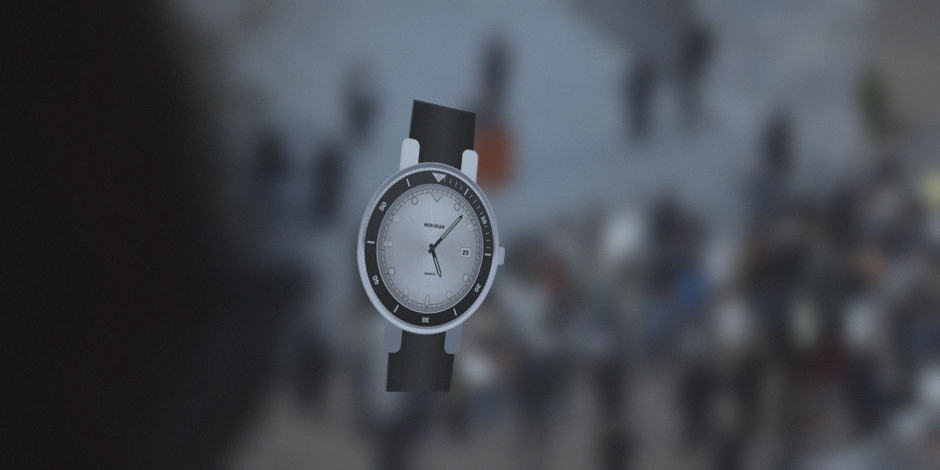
5 h 07 min
